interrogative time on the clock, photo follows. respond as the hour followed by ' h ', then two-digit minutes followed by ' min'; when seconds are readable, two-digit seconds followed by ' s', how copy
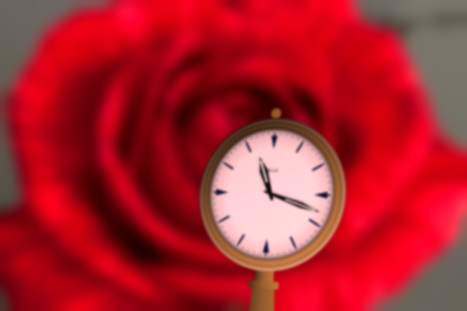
11 h 18 min
